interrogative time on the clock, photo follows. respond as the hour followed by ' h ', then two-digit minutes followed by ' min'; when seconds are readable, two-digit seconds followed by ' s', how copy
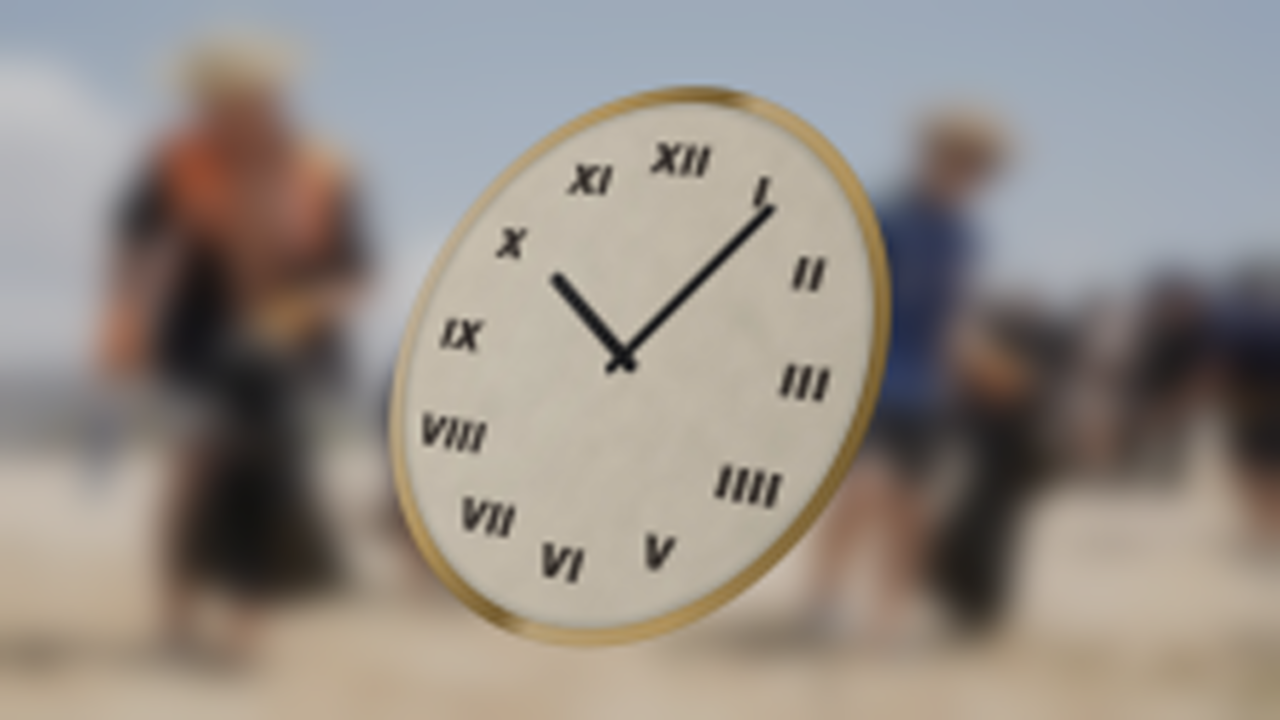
10 h 06 min
